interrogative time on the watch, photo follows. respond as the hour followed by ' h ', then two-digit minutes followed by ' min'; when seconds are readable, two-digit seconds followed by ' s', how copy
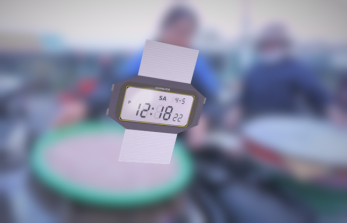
12 h 18 min 22 s
